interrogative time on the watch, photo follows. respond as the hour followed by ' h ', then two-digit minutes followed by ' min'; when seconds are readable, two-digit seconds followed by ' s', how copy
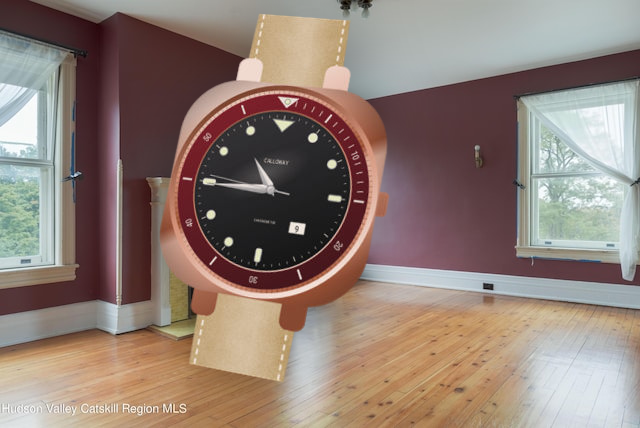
10 h 44 min 46 s
